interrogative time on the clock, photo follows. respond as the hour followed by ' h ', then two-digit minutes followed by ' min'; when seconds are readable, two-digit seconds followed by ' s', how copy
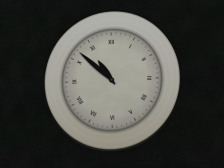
10 h 52 min
